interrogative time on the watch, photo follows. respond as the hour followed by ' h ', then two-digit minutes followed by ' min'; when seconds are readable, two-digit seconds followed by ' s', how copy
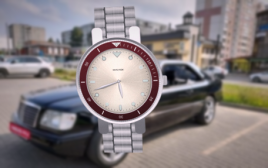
5 h 42 min
